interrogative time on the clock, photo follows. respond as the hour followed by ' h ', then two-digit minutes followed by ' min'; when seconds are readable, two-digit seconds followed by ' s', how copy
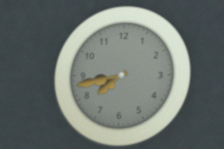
7 h 43 min
